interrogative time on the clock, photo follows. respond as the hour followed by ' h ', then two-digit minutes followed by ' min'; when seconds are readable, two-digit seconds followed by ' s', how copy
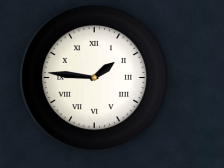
1 h 46 min
